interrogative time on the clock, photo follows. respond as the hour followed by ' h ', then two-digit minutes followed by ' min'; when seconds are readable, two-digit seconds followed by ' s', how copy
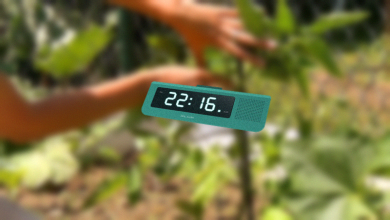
22 h 16 min
